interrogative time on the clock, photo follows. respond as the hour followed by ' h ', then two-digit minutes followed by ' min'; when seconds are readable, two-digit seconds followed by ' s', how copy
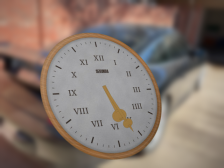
5 h 26 min
